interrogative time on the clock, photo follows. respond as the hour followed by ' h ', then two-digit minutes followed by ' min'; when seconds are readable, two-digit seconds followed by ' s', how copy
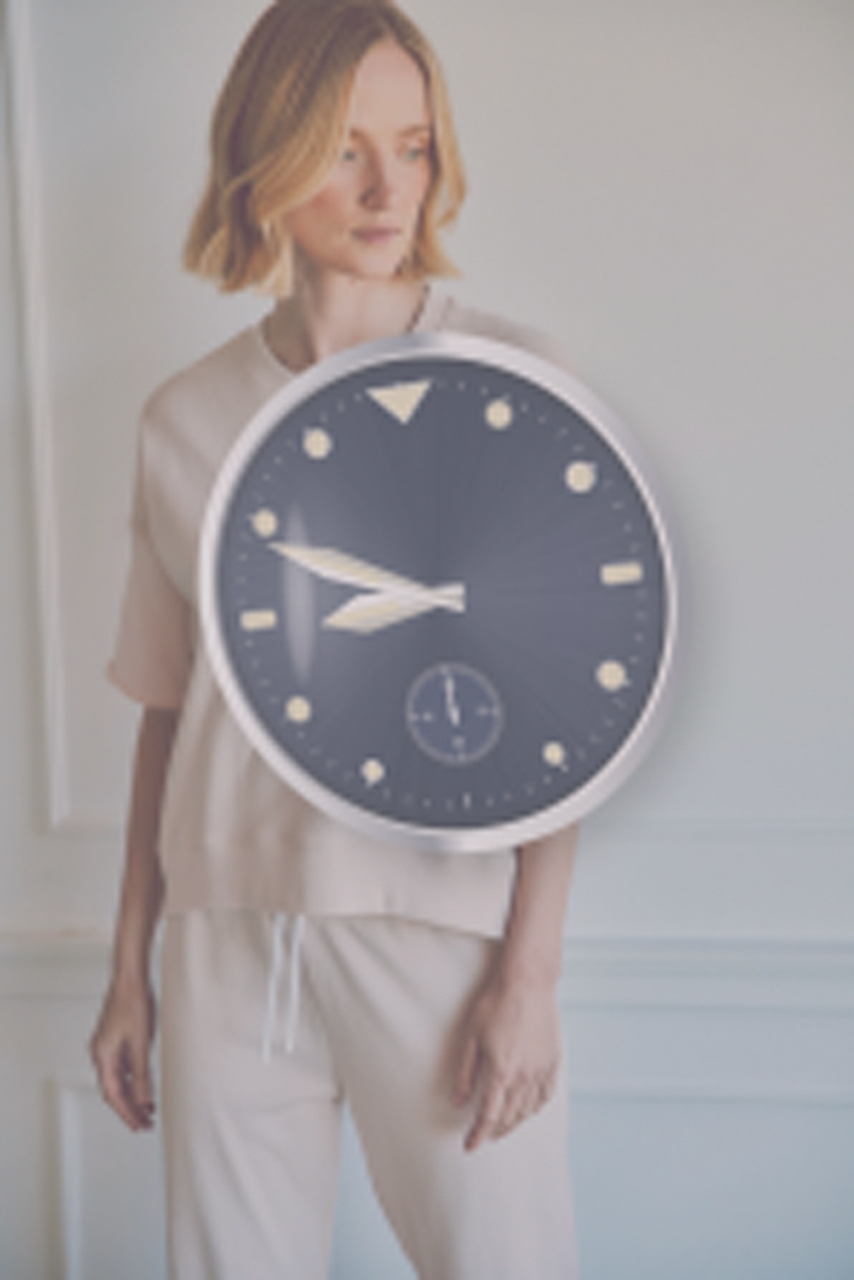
8 h 49 min
